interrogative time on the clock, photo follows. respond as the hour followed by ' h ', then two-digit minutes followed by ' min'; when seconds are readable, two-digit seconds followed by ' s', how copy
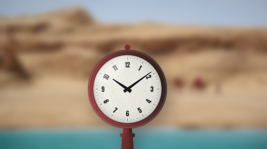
10 h 09 min
